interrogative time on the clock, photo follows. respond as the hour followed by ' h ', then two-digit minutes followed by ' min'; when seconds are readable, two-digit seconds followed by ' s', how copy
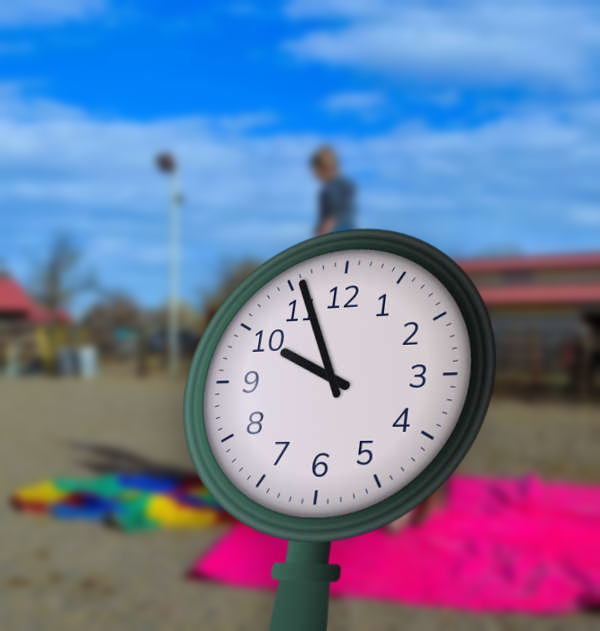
9 h 56 min
